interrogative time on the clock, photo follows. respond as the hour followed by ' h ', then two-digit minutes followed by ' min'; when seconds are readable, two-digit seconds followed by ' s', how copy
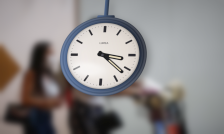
3 h 22 min
